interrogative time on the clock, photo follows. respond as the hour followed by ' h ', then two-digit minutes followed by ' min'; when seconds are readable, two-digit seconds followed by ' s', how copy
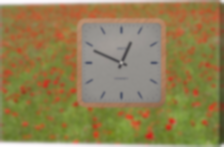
12 h 49 min
